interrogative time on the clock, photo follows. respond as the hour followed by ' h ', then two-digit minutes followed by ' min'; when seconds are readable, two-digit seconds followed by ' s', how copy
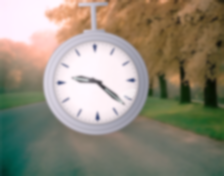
9 h 22 min
